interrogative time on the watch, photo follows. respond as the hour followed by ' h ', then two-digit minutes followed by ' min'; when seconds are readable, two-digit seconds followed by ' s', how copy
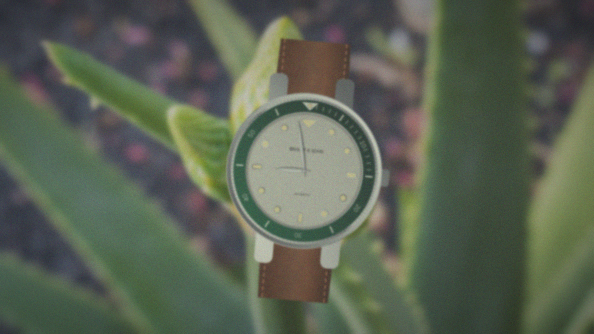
8 h 58 min
